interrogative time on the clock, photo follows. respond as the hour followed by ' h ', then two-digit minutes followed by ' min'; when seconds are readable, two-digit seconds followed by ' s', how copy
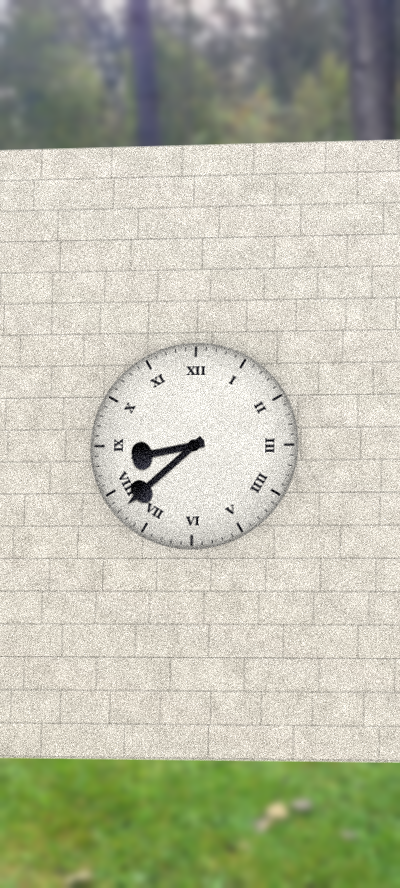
8 h 38 min
